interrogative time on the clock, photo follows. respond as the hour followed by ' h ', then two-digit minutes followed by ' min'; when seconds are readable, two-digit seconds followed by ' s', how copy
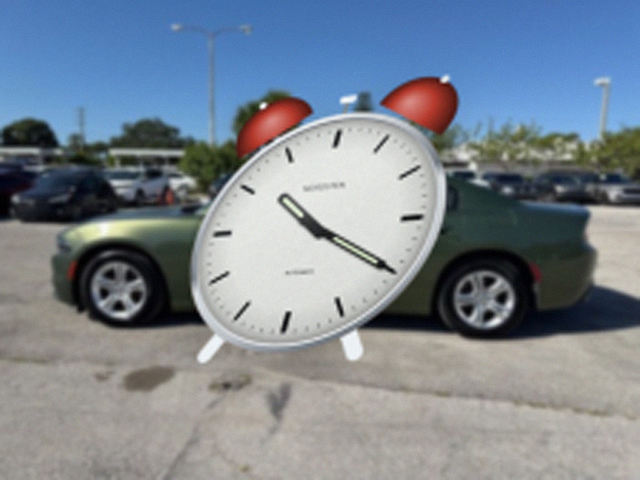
10 h 20 min
